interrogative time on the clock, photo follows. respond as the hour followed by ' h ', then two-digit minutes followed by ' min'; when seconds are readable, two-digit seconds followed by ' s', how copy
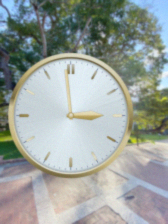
2 h 59 min
